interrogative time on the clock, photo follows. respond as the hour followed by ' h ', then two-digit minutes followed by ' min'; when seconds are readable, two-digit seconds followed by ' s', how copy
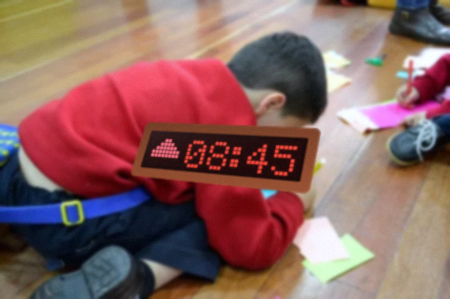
8 h 45 min
